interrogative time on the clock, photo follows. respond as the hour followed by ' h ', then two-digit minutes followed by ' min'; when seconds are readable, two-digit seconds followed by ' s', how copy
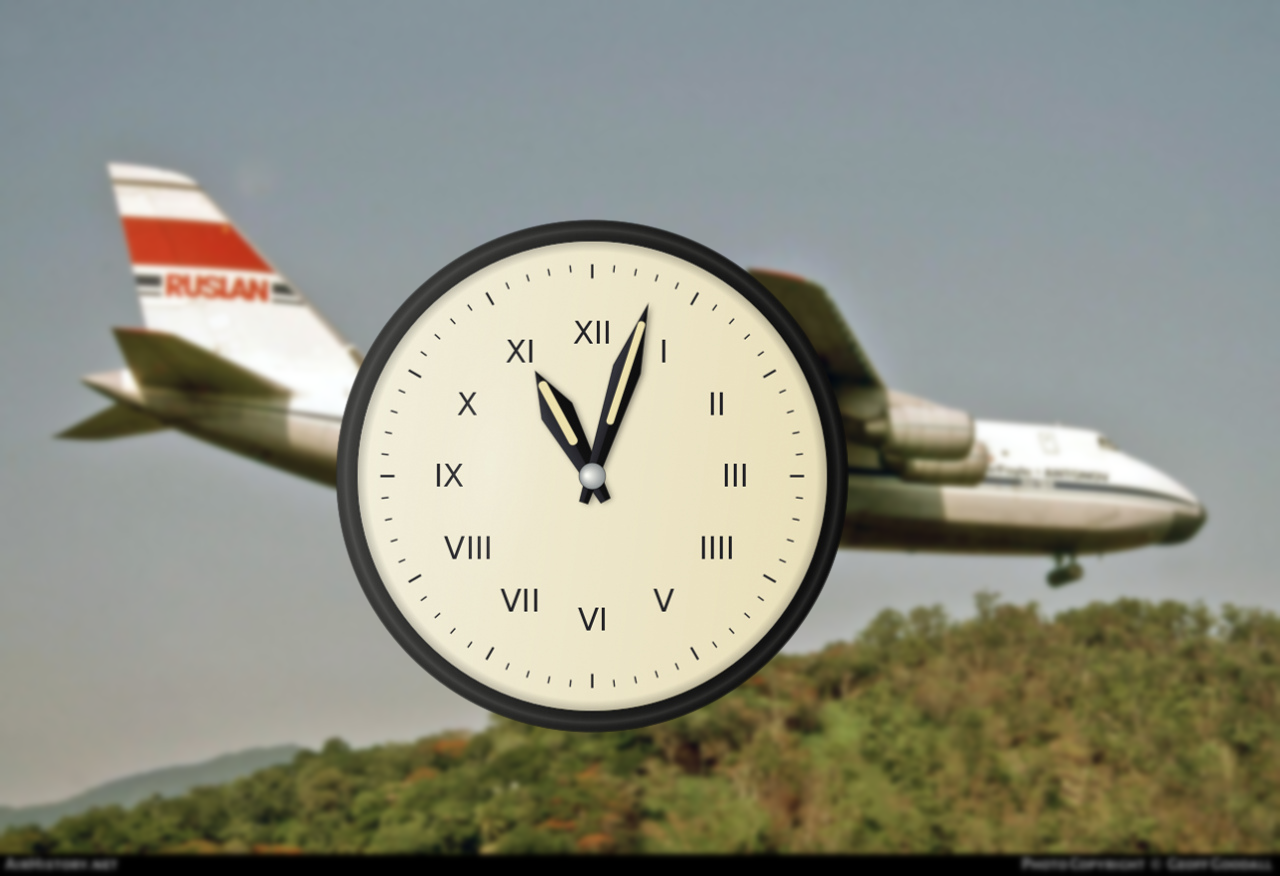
11 h 03 min
